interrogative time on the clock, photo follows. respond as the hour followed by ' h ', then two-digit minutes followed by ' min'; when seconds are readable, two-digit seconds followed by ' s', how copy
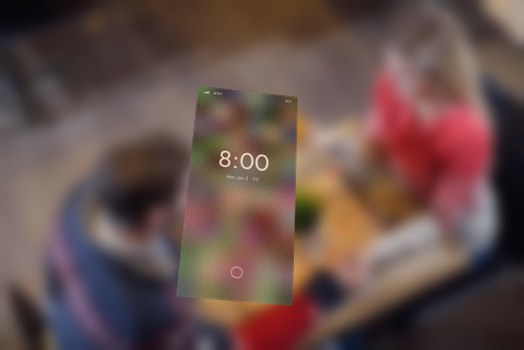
8 h 00 min
